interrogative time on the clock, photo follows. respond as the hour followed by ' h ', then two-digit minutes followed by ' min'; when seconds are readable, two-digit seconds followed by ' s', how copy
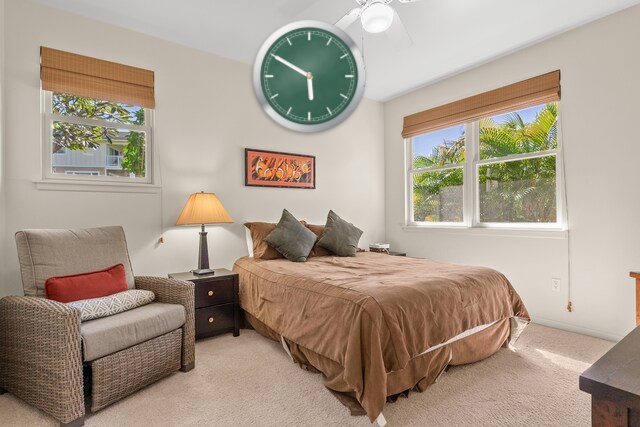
5 h 50 min
